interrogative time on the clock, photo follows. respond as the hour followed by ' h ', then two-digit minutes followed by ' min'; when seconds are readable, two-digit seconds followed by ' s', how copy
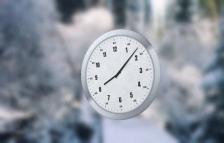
8 h 08 min
